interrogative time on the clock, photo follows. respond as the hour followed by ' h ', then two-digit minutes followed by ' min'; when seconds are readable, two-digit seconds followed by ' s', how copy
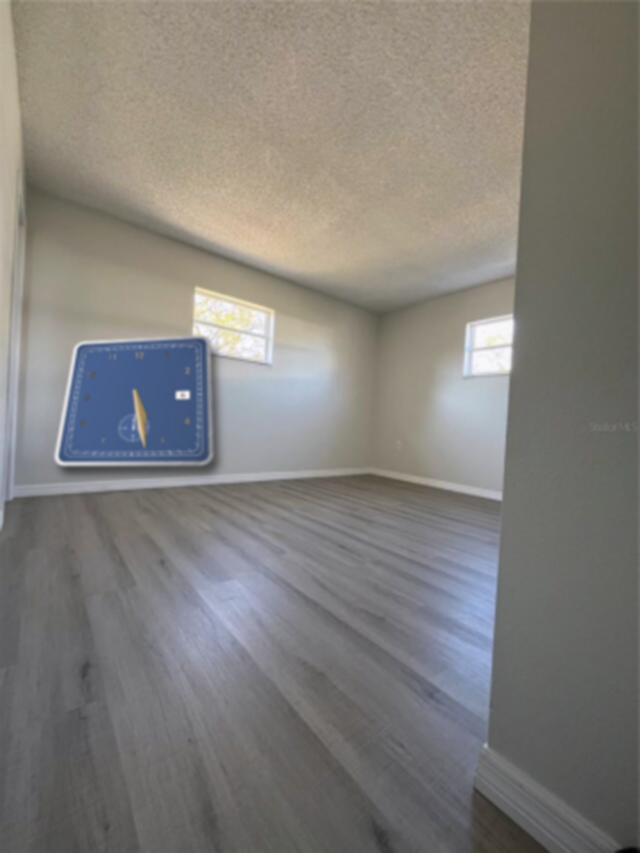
5 h 28 min
